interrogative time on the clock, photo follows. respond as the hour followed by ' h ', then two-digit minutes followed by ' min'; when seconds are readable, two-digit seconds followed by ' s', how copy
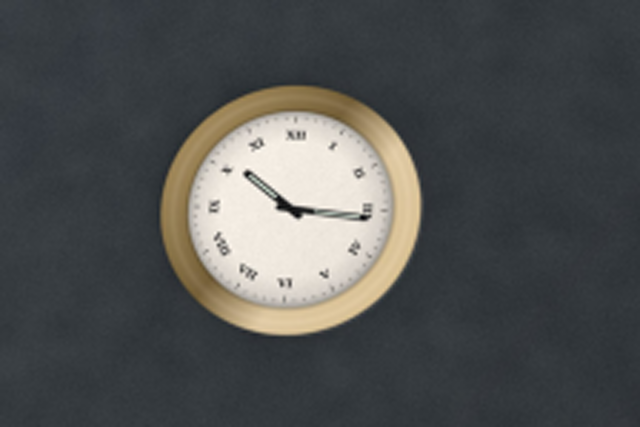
10 h 16 min
